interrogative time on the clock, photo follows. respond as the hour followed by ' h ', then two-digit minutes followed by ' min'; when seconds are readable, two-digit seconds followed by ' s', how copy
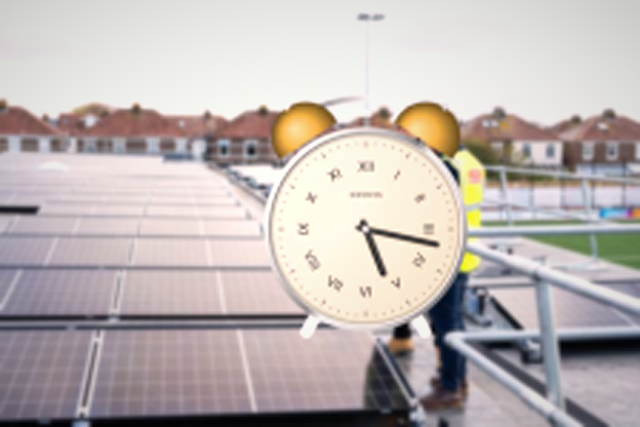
5 h 17 min
